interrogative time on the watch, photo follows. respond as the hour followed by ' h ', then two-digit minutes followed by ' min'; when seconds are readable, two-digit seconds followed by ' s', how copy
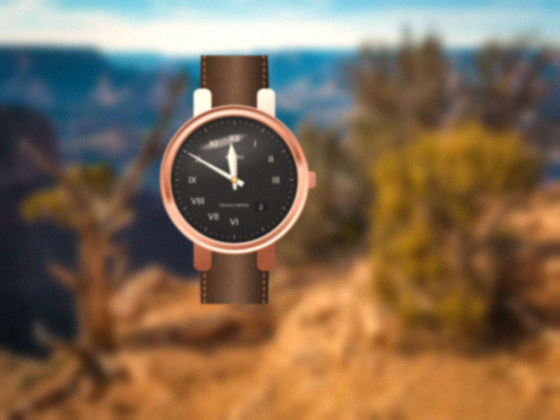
11 h 50 min
